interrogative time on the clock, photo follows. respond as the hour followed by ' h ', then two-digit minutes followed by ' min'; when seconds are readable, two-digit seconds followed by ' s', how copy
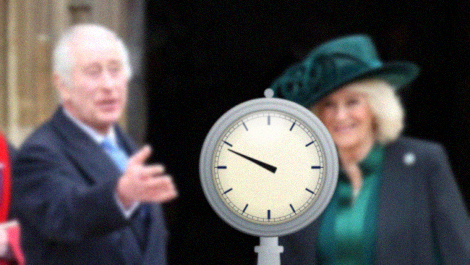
9 h 49 min
